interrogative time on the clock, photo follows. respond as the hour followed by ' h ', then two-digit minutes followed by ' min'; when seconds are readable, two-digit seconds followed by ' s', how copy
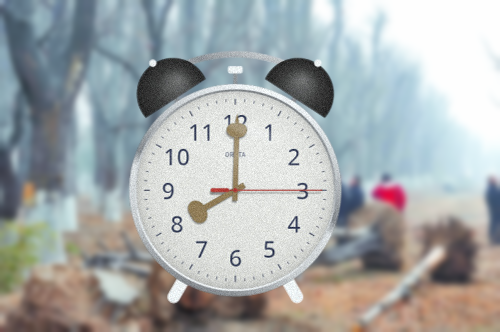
8 h 00 min 15 s
